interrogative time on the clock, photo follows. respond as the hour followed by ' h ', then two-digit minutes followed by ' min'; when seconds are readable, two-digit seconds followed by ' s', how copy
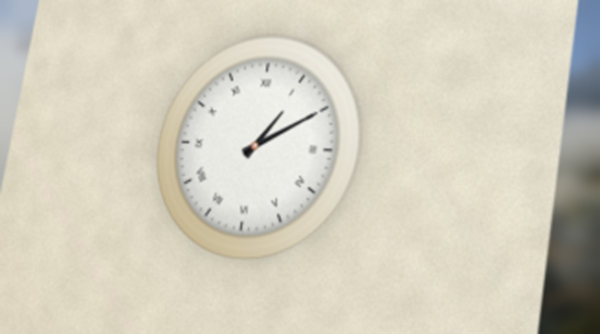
1 h 10 min
